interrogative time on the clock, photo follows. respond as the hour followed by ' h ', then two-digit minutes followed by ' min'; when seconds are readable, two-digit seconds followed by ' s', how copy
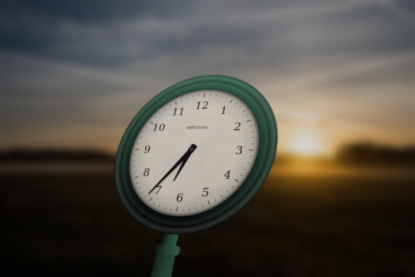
6 h 36 min
